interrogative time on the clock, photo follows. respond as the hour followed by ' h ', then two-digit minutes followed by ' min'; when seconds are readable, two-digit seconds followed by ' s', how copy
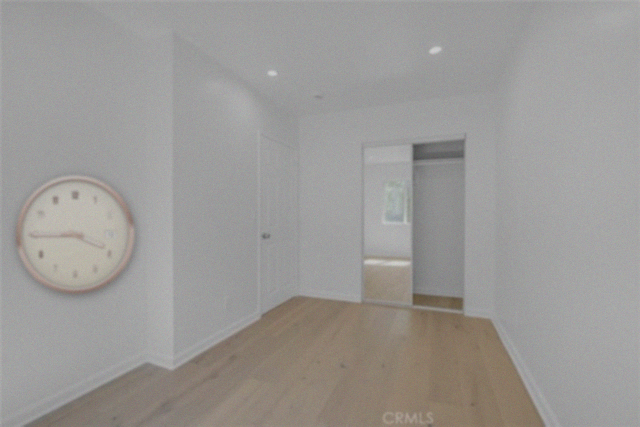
3 h 45 min
